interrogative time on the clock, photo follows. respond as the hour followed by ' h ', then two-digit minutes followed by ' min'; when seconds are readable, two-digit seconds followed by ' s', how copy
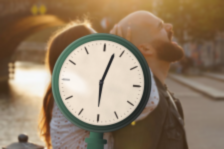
6 h 03 min
